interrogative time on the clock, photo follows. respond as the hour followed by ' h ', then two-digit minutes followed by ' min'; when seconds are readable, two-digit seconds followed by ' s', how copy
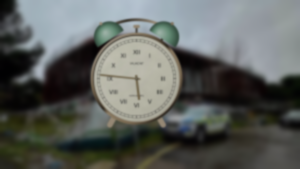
5 h 46 min
